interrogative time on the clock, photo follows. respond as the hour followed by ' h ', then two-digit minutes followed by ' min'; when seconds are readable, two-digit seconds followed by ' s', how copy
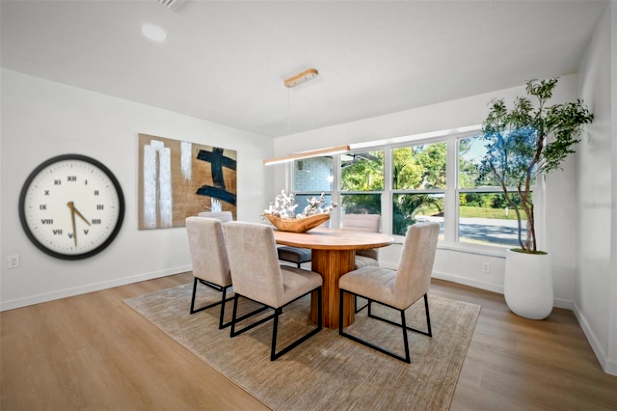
4 h 29 min
